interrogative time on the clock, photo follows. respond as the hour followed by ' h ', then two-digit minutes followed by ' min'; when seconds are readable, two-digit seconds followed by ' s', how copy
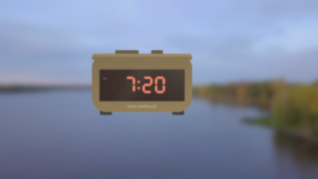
7 h 20 min
